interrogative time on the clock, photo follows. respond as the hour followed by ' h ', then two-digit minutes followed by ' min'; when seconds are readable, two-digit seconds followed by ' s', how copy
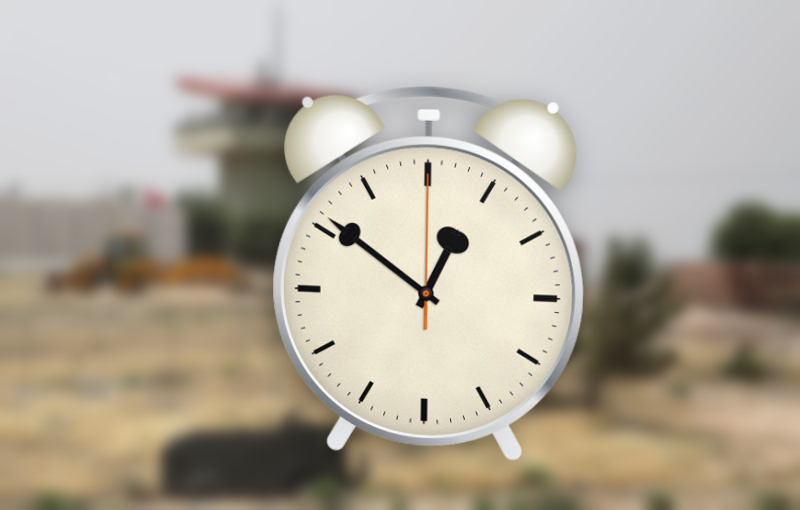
12 h 51 min 00 s
